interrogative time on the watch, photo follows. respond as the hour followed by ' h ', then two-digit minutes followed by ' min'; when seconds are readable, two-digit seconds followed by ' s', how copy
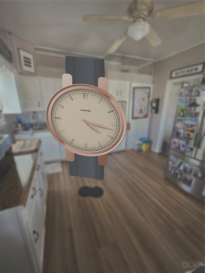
4 h 17 min
